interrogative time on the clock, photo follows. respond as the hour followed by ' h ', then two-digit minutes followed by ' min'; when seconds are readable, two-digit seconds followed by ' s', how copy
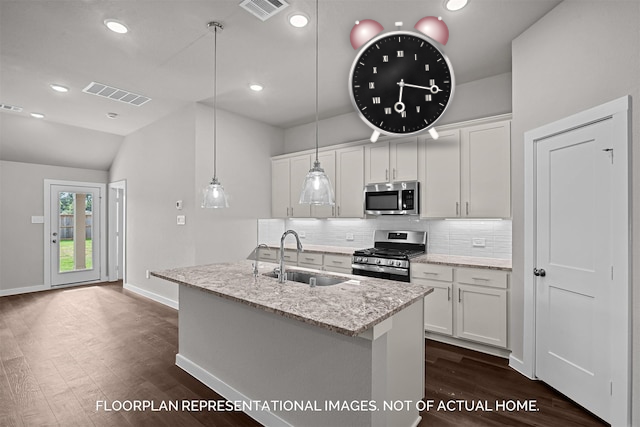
6 h 17 min
